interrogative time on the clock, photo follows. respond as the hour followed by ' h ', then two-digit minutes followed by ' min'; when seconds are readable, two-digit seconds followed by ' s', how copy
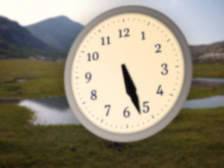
5 h 27 min
